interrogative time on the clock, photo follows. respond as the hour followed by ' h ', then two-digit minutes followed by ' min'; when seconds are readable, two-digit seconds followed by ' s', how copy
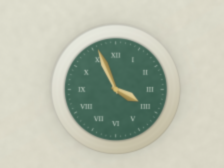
3 h 56 min
